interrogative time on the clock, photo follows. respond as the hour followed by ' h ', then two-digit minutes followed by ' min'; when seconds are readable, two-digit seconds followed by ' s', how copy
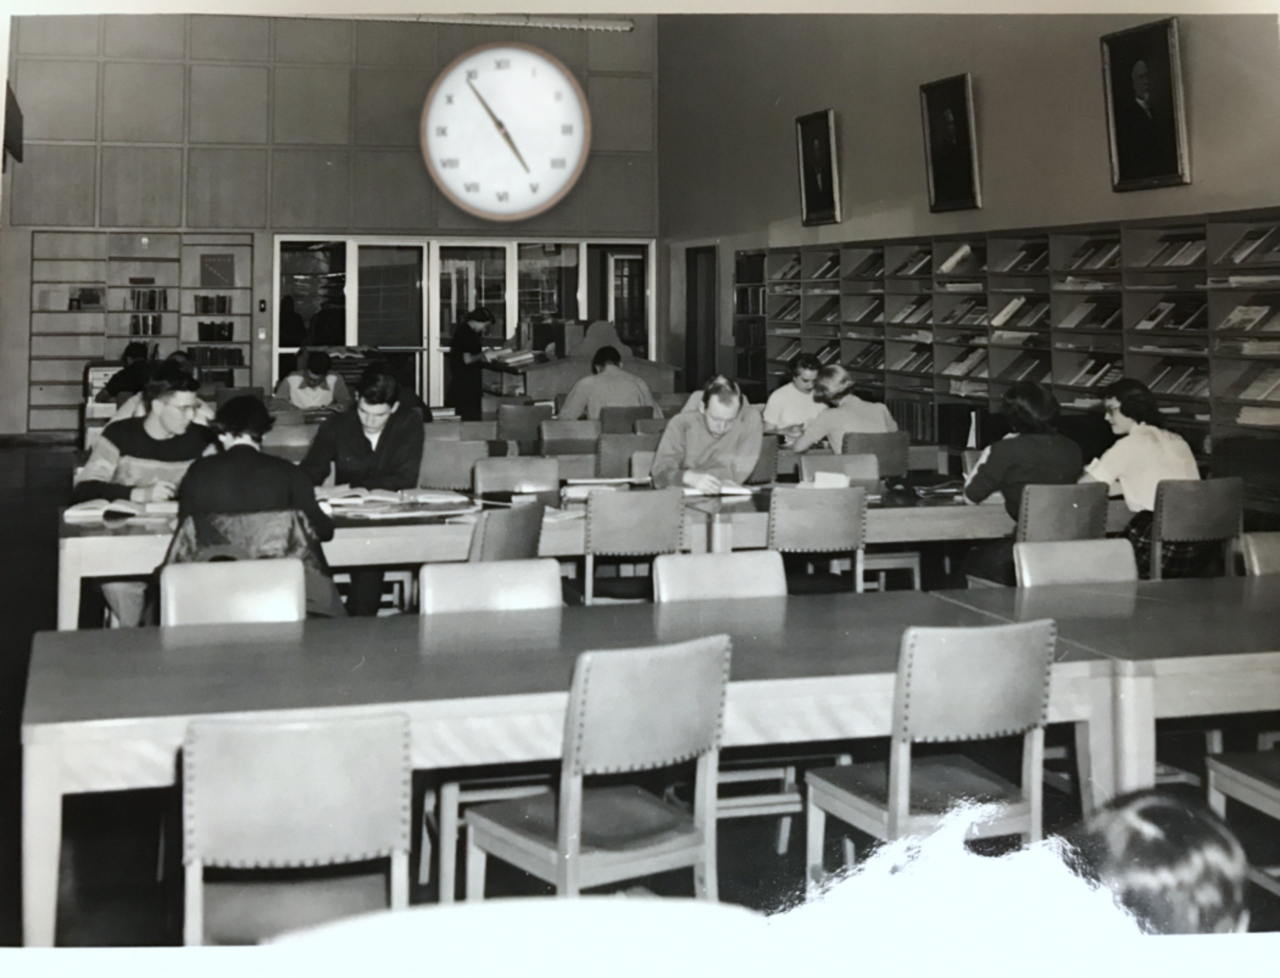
4 h 54 min
